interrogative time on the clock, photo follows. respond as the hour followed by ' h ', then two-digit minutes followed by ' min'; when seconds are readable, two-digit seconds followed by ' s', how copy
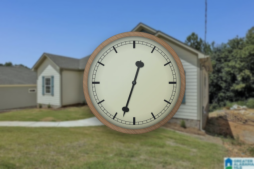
12 h 33 min
